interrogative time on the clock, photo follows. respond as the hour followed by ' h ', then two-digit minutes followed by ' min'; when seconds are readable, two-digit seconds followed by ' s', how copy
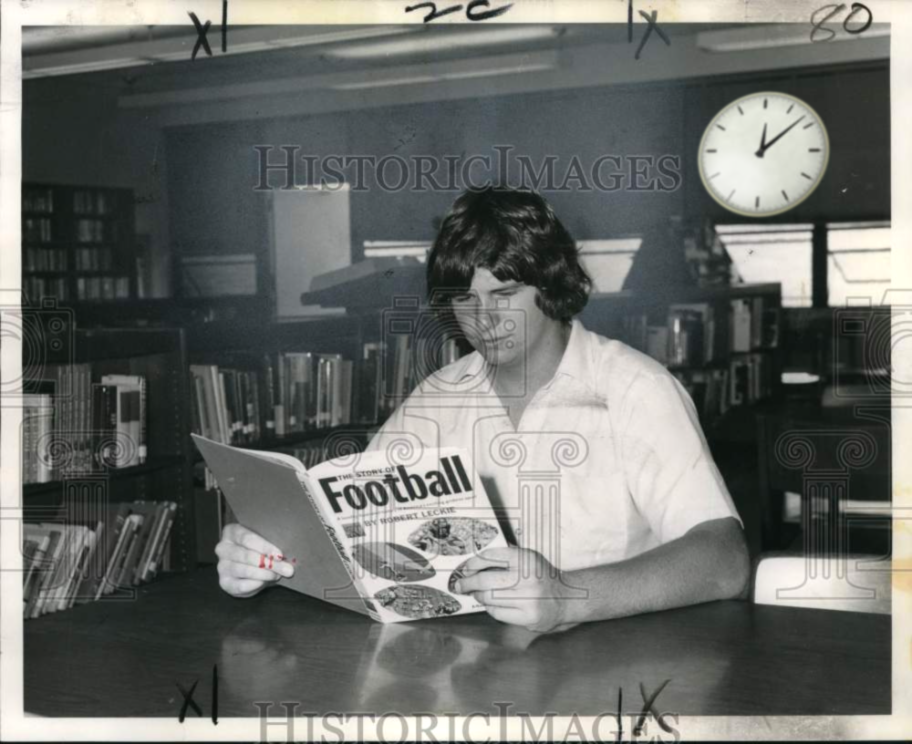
12 h 08 min
